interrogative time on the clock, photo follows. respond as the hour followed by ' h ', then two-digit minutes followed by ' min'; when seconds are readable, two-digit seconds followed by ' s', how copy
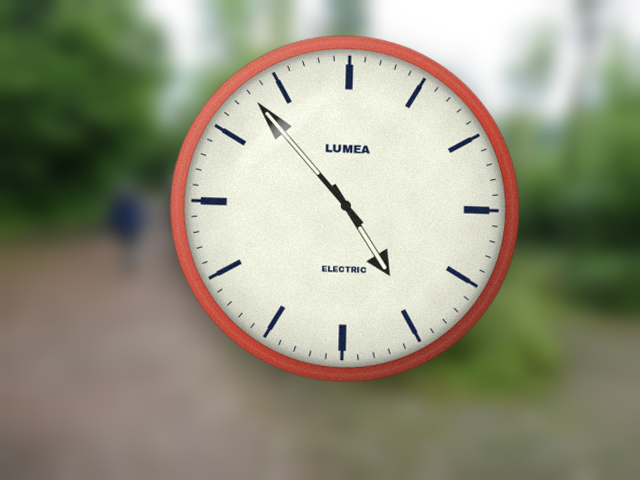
4 h 53 min
